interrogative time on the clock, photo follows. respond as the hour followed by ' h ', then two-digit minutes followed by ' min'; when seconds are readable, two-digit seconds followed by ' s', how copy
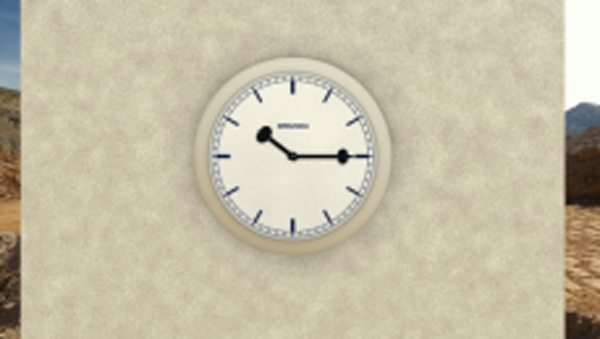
10 h 15 min
